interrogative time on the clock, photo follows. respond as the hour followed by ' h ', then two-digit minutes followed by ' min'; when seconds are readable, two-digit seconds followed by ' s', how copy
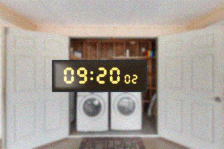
9 h 20 min 02 s
